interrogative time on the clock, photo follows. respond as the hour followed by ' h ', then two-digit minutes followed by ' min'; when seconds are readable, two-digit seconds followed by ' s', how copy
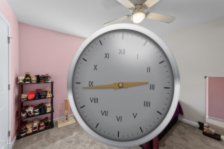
2 h 44 min
